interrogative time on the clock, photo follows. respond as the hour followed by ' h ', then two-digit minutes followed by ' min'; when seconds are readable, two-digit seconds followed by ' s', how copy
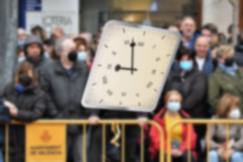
8 h 57 min
